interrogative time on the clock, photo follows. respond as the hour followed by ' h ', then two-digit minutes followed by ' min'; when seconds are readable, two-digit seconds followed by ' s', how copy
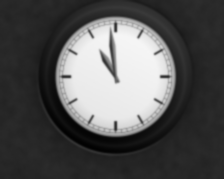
10 h 59 min
